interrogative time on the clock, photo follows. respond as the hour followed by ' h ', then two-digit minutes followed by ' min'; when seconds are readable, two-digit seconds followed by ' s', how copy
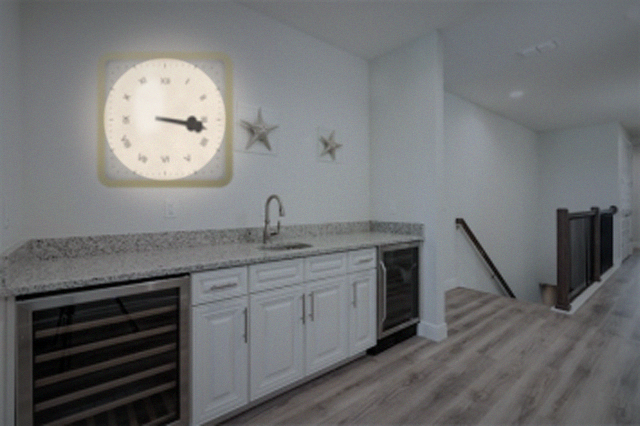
3 h 17 min
